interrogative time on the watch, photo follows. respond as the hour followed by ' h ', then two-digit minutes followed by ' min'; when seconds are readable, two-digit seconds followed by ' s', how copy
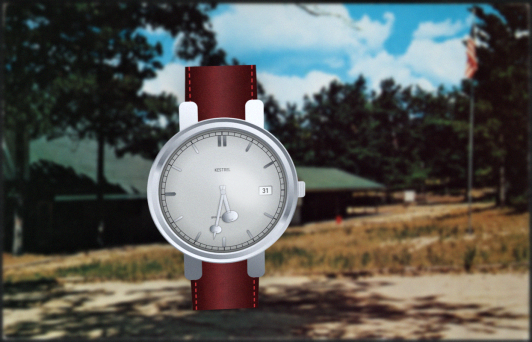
5 h 32 min
